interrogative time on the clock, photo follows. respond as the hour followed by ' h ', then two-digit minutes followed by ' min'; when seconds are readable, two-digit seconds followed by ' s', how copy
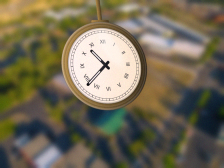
10 h 38 min
